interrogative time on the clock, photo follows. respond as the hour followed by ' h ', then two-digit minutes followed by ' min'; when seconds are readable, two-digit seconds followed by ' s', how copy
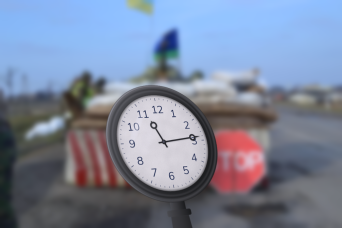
11 h 14 min
